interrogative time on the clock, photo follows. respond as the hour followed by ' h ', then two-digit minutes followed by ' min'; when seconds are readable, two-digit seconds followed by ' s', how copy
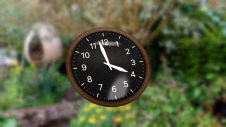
3 h 58 min
